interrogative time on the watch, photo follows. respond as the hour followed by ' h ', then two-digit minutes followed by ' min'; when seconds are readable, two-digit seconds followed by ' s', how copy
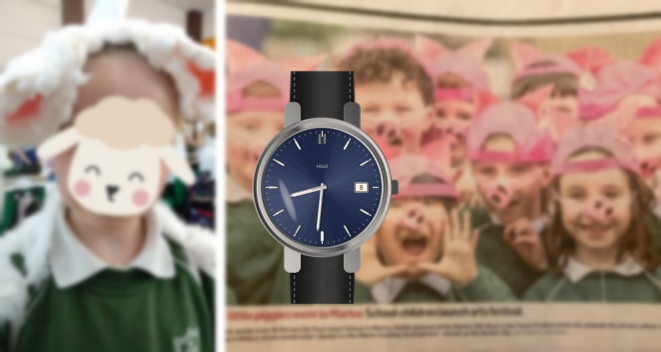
8 h 31 min
